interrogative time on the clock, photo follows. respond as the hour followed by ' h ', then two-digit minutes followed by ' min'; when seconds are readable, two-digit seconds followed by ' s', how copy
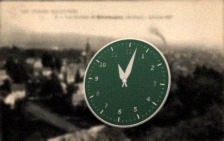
11 h 02 min
